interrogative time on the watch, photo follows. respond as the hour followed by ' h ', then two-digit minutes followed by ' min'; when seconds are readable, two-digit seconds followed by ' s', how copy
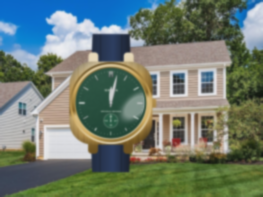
12 h 02 min
